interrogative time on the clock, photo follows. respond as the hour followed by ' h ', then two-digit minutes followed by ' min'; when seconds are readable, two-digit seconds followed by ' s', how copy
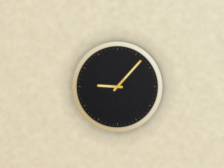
9 h 07 min
